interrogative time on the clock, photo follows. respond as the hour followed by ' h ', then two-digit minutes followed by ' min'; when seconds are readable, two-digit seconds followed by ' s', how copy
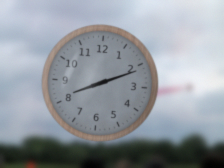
8 h 11 min
